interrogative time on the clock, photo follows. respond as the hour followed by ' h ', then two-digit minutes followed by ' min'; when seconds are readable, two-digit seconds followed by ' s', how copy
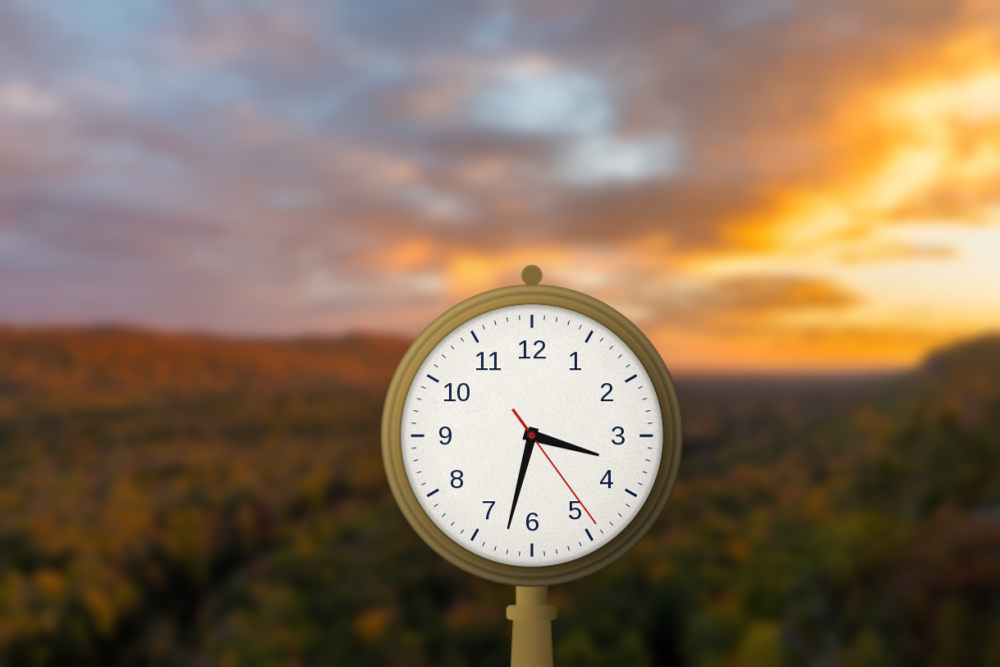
3 h 32 min 24 s
